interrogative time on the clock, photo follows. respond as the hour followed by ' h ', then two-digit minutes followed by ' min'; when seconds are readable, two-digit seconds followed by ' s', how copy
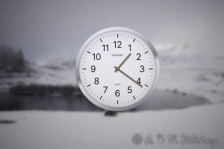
1 h 21 min
